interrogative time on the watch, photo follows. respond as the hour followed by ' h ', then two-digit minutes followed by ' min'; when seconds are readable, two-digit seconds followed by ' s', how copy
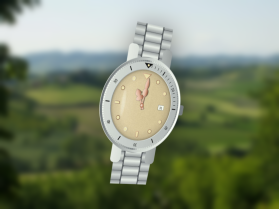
11 h 01 min
